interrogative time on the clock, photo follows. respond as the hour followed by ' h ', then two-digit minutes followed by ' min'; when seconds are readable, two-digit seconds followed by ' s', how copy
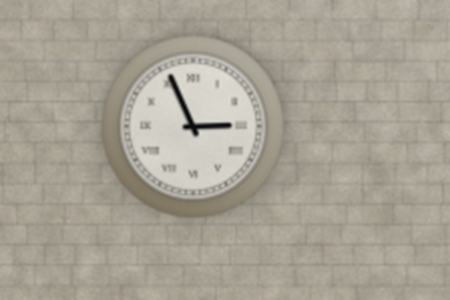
2 h 56 min
